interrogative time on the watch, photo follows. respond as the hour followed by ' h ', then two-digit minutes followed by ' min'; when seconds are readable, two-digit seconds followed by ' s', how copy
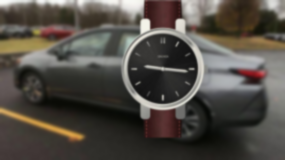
9 h 16 min
